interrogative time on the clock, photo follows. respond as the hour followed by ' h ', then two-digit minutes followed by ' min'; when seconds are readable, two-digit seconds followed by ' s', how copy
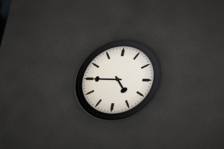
4 h 45 min
